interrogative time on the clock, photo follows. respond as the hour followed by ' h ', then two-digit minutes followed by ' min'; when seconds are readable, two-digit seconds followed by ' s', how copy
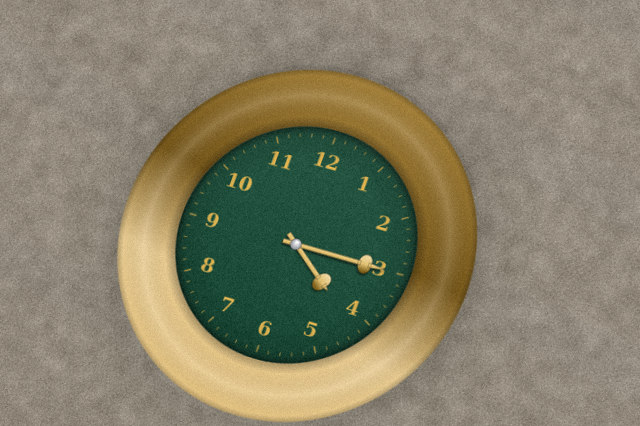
4 h 15 min
